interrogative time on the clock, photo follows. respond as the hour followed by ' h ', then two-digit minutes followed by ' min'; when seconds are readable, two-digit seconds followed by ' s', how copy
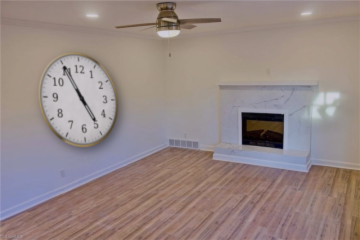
4 h 55 min
